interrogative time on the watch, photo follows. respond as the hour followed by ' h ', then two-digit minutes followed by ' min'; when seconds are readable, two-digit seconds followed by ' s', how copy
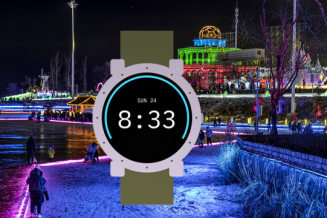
8 h 33 min
